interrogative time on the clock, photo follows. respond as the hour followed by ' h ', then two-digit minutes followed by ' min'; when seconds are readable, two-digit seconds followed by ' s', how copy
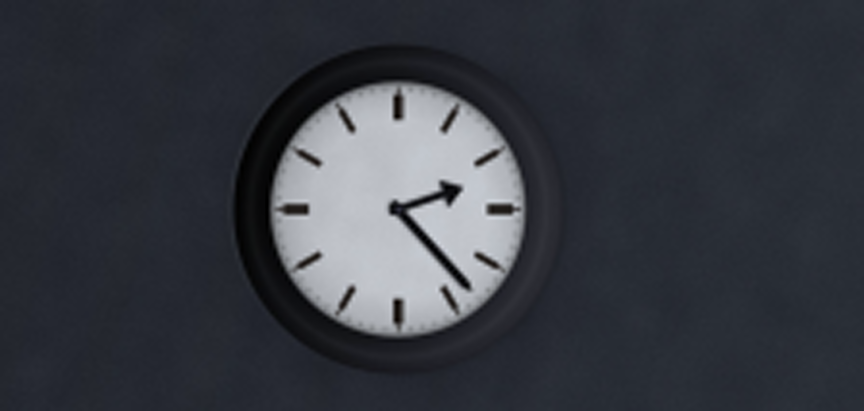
2 h 23 min
